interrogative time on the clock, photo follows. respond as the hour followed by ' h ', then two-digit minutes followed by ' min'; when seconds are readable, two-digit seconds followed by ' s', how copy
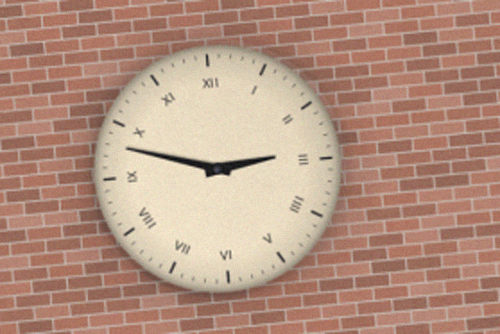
2 h 48 min
